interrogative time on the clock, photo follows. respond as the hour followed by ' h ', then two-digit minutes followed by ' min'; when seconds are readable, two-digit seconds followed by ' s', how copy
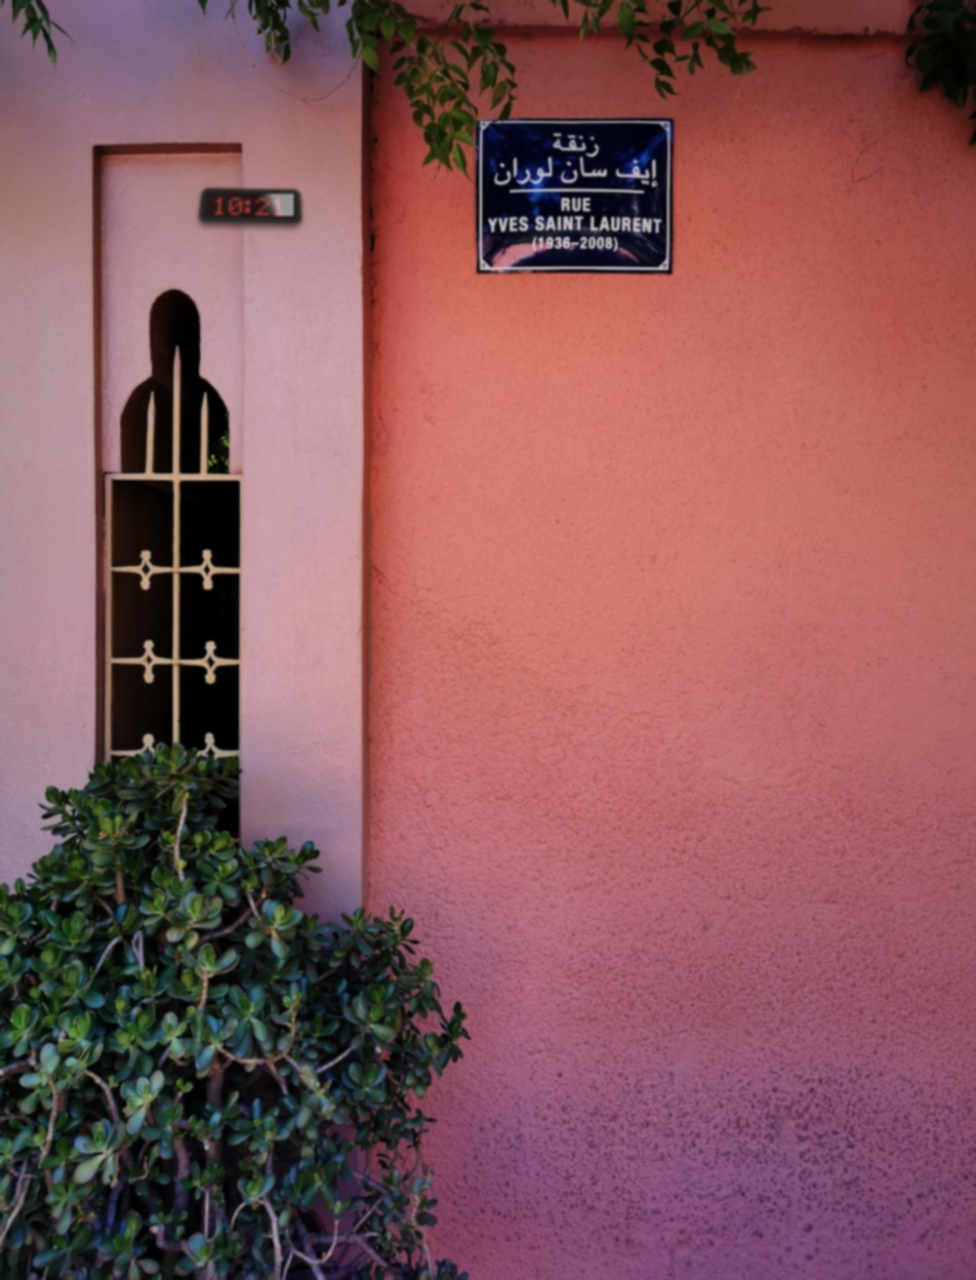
10 h 21 min
